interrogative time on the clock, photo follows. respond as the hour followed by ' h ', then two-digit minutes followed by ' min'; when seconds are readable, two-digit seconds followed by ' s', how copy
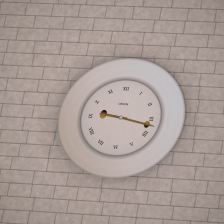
9 h 17 min
